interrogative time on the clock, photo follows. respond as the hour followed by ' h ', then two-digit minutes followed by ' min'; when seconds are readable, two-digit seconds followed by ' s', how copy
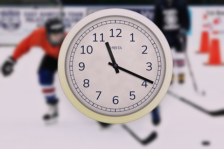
11 h 19 min
